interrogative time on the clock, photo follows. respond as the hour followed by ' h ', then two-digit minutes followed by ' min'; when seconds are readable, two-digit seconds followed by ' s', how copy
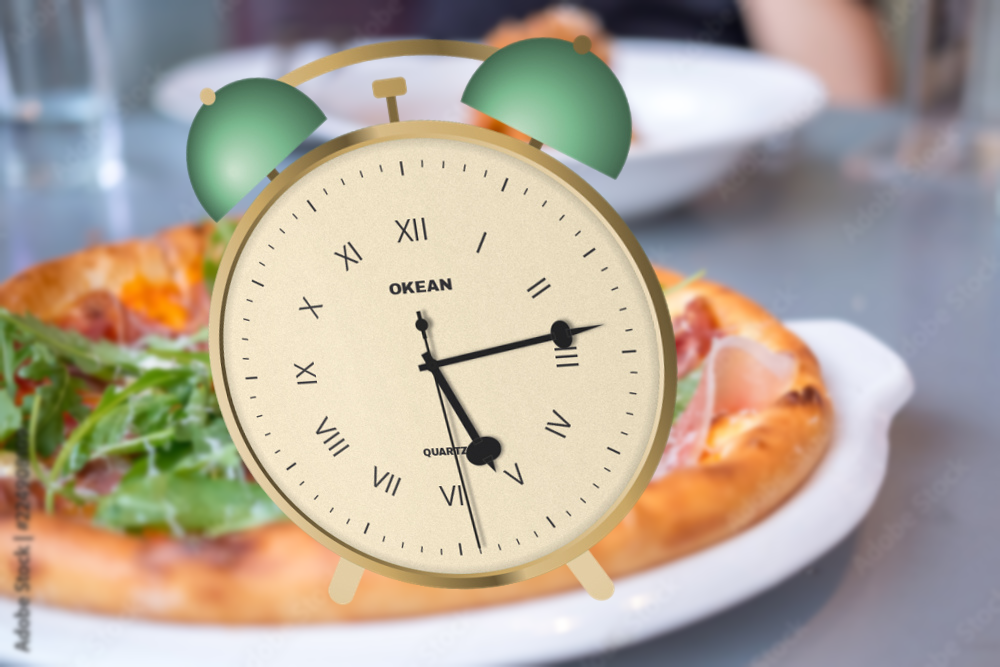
5 h 13 min 29 s
